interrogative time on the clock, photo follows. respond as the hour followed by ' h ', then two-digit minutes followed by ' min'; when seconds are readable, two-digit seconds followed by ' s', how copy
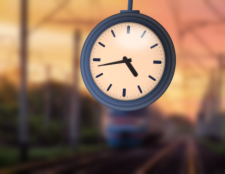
4 h 43 min
